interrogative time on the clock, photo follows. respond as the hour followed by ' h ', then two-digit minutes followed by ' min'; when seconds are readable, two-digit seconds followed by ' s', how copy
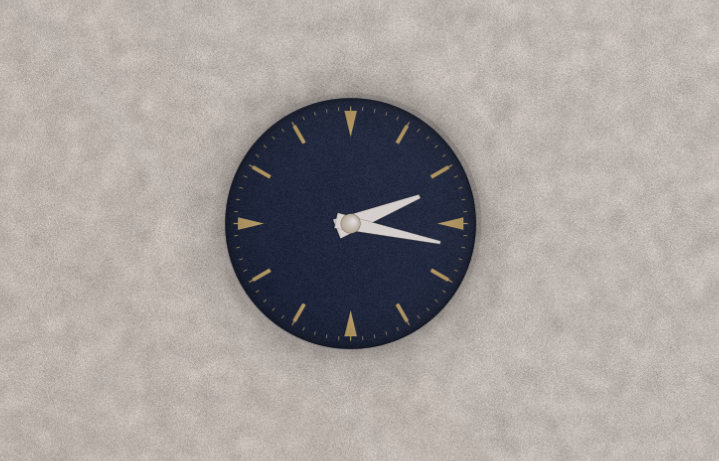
2 h 17 min
